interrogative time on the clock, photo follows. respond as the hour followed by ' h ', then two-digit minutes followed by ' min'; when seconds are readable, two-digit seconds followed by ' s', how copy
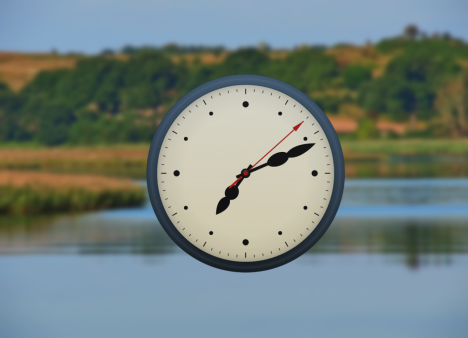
7 h 11 min 08 s
